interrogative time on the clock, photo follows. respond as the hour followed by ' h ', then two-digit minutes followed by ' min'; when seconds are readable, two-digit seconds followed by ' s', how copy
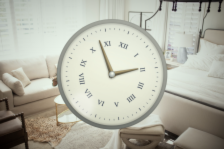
1 h 53 min
